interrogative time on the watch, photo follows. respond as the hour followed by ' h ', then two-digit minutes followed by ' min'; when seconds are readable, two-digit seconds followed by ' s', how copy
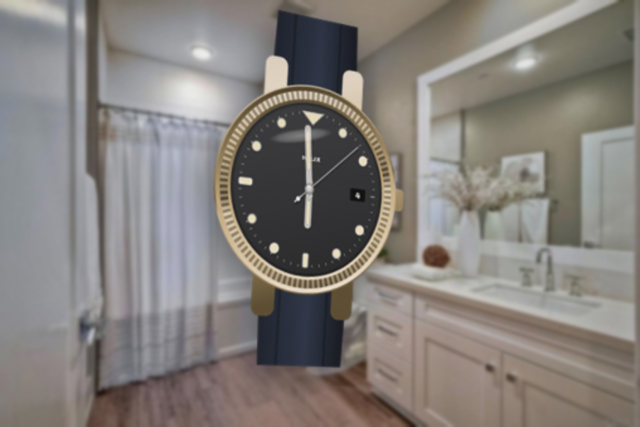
5 h 59 min 08 s
